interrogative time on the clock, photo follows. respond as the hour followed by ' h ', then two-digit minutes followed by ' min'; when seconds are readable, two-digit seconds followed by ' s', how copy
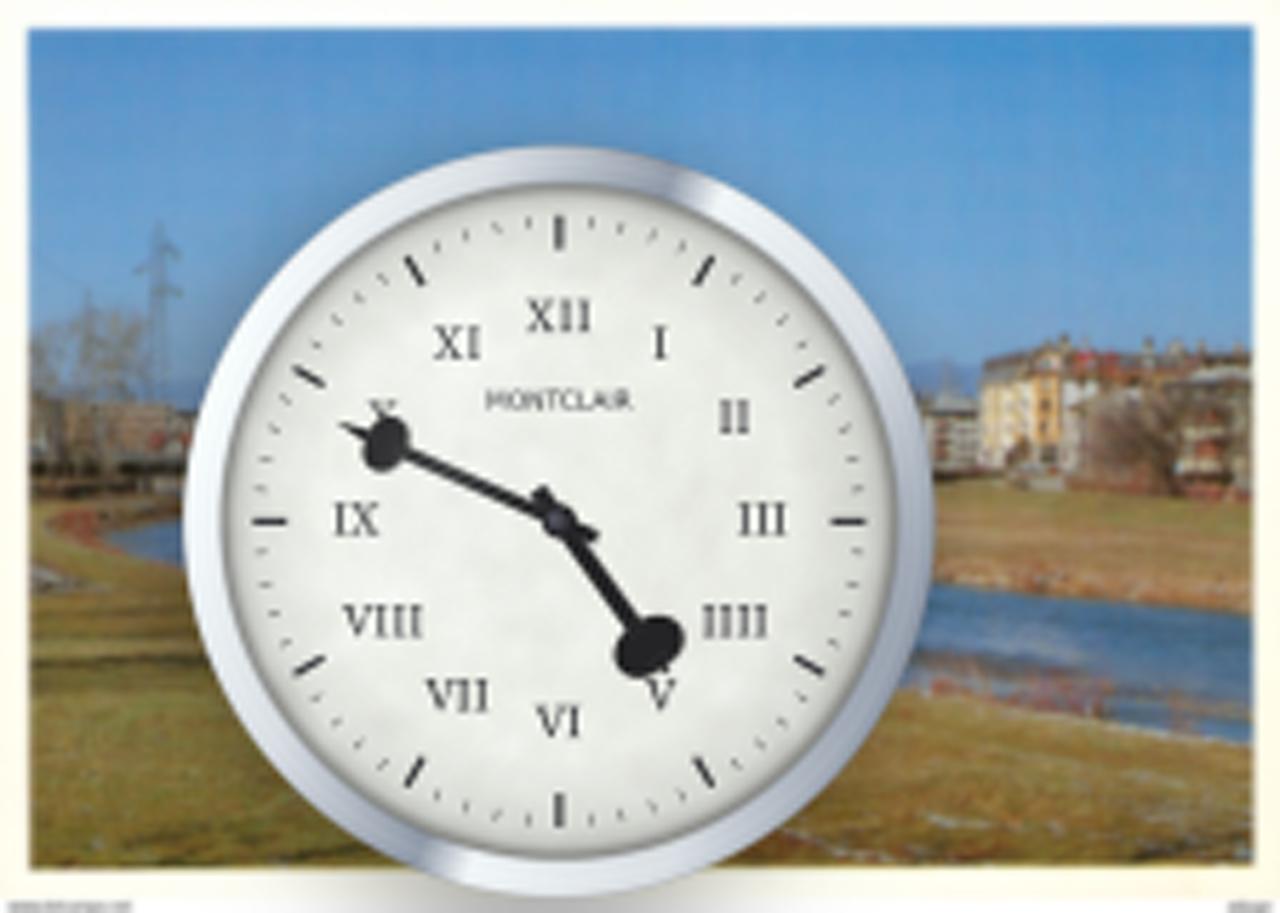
4 h 49 min
